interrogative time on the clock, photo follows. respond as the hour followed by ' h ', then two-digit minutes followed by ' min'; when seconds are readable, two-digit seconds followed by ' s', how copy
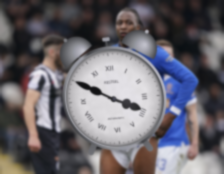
3 h 50 min
